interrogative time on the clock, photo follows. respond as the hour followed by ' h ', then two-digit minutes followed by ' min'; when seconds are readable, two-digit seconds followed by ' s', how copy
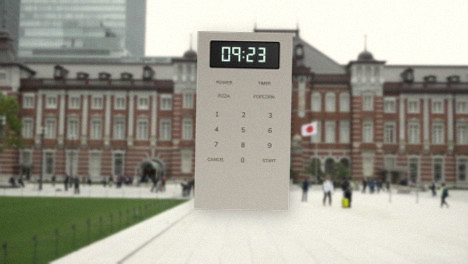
9 h 23 min
